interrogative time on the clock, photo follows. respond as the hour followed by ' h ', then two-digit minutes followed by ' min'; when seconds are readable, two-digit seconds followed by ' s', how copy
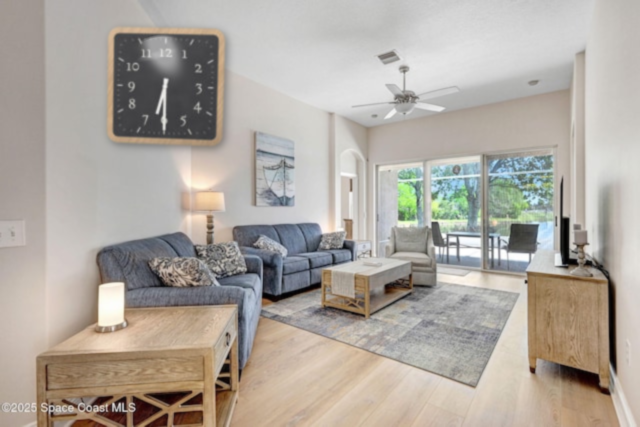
6 h 30 min
